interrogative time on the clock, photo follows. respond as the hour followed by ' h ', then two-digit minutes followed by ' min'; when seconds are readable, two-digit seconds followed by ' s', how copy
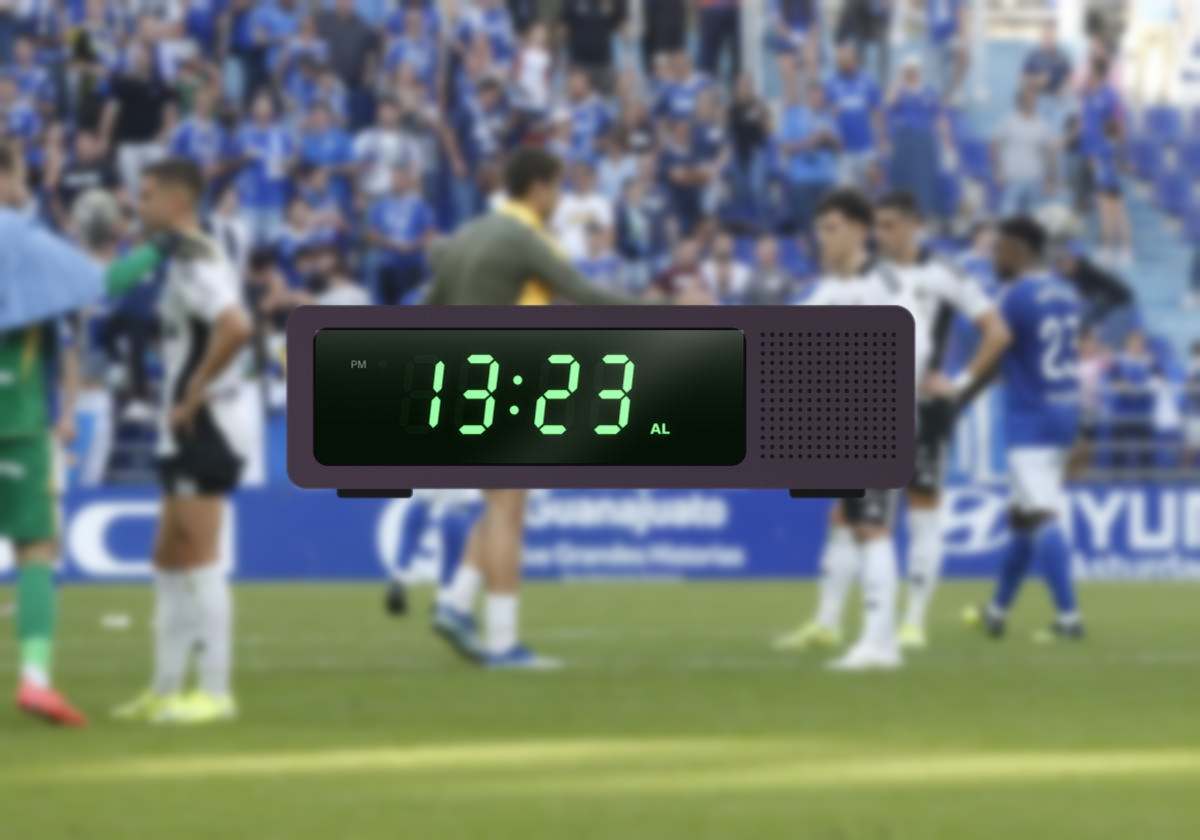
13 h 23 min
